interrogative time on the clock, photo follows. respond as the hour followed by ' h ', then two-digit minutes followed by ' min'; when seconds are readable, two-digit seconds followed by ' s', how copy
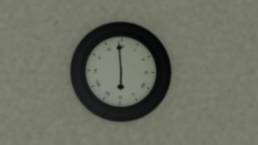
5 h 59 min
